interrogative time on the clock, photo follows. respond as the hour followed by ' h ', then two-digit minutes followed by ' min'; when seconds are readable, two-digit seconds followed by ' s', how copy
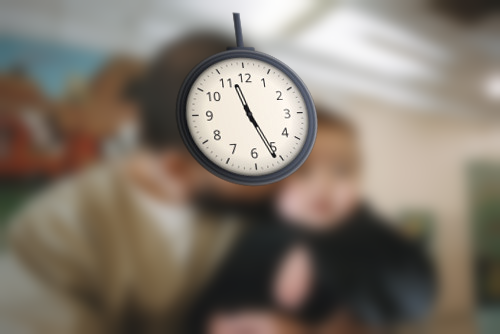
11 h 26 min
